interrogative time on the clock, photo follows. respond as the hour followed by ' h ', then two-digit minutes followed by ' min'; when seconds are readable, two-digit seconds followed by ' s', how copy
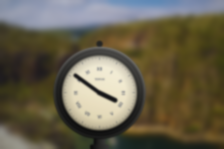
3 h 51 min
